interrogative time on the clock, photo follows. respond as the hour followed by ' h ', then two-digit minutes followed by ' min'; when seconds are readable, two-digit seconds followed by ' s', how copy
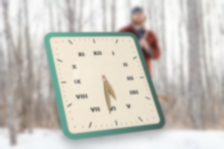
5 h 31 min
